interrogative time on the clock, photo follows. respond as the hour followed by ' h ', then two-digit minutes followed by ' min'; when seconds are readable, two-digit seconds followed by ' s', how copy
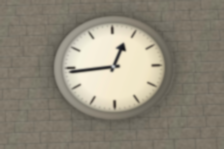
12 h 44 min
